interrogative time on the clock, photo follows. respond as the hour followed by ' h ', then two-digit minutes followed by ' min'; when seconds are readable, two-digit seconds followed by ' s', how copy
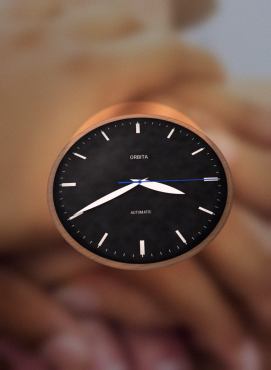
3 h 40 min 15 s
